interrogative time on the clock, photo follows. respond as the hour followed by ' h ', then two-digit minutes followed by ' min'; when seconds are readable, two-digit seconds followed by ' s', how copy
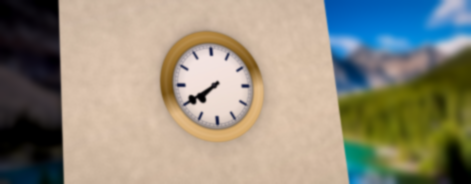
7 h 40 min
